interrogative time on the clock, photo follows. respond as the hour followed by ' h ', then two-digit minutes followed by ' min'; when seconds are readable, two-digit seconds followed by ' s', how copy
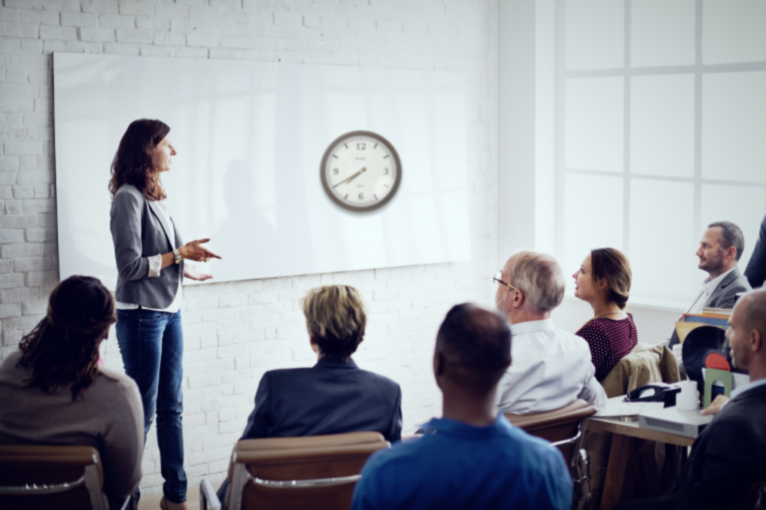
7 h 40 min
